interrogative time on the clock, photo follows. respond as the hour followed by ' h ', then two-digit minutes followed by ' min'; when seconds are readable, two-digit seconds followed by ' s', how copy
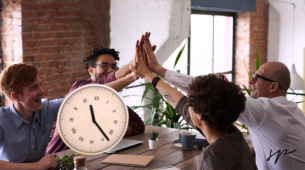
11 h 23 min
